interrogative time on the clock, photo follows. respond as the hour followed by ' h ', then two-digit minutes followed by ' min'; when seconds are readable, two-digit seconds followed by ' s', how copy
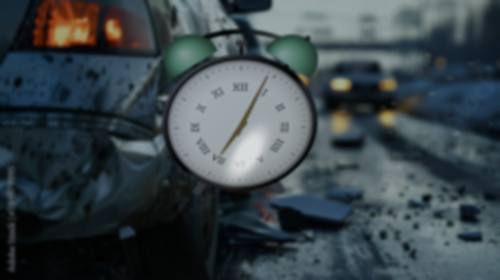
7 h 04 min
